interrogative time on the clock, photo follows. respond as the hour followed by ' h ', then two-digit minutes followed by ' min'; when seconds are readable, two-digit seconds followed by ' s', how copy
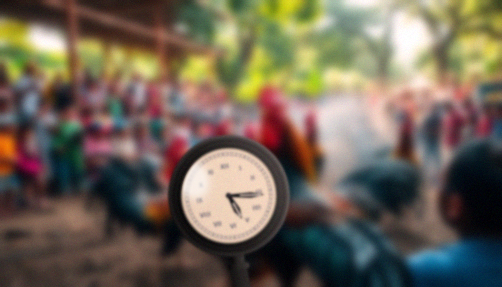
5 h 16 min
